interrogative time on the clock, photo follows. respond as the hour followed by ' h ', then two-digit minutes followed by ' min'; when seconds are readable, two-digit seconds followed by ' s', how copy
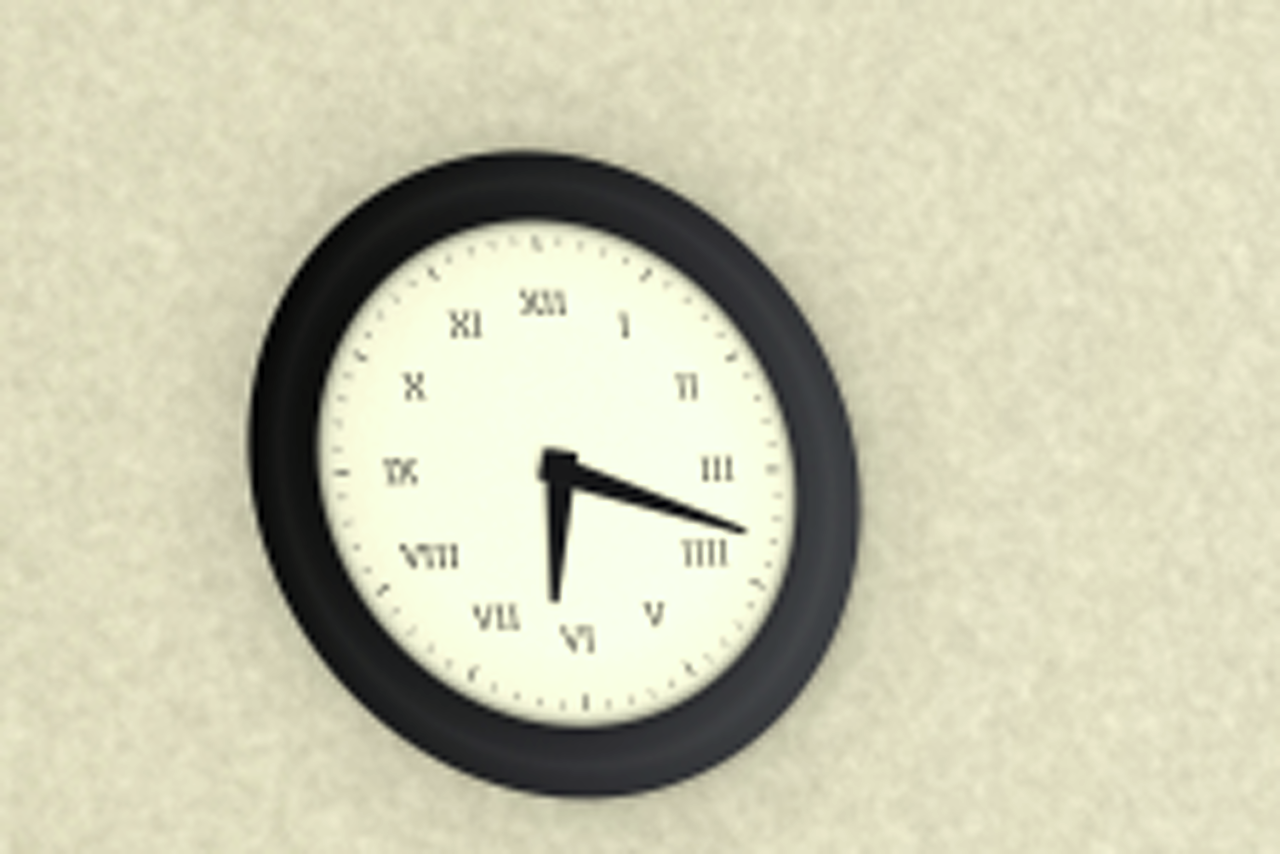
6 h 18 min
